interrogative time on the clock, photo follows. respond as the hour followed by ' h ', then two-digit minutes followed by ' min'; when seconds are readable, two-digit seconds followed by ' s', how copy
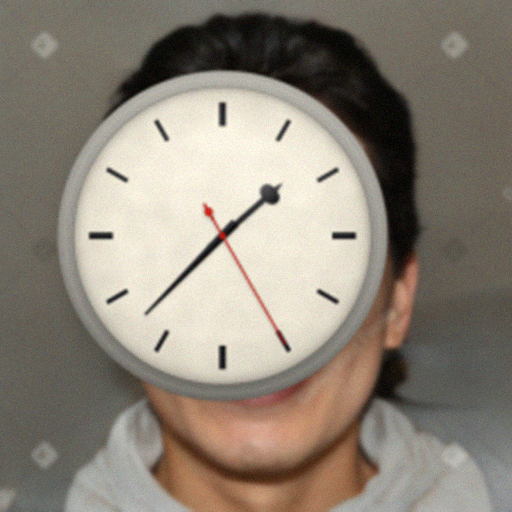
1 h 37 min 25 s
